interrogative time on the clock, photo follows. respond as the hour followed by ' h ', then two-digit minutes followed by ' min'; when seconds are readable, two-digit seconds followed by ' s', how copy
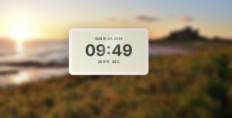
9 h 49 min
